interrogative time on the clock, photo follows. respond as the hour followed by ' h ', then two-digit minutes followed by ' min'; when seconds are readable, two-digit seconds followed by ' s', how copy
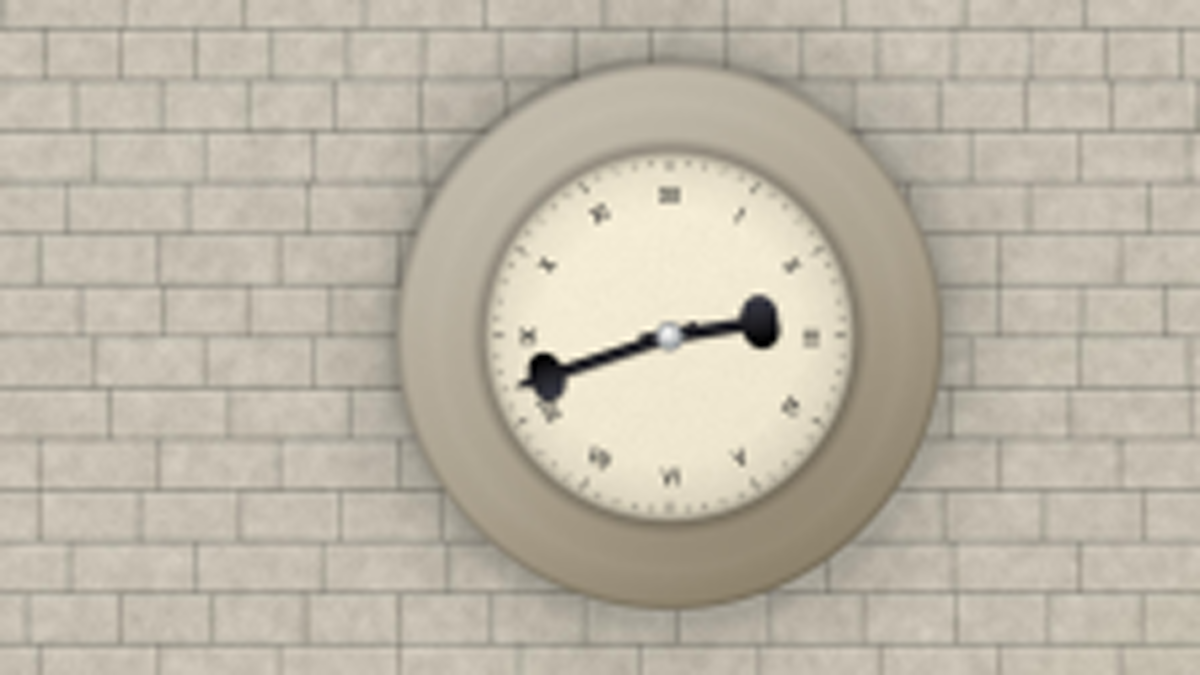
2 h 42 min
